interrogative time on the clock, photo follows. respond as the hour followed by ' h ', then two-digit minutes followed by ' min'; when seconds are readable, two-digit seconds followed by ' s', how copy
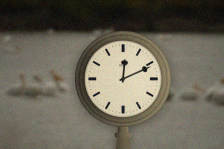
12 h 11 min
